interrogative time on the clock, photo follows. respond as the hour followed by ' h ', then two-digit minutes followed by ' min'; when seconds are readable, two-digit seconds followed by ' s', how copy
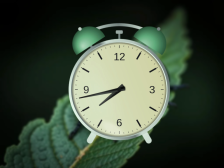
7 h 43 min
